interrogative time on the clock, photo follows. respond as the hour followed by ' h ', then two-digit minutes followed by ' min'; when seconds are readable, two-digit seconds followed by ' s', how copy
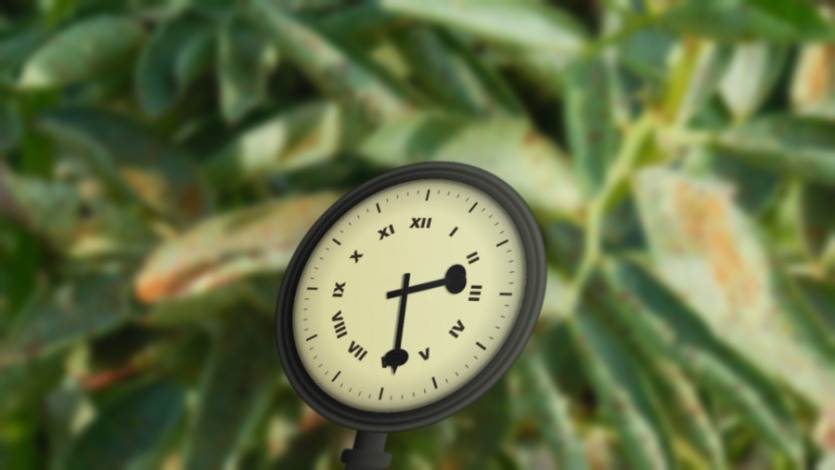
2 h 29 min
